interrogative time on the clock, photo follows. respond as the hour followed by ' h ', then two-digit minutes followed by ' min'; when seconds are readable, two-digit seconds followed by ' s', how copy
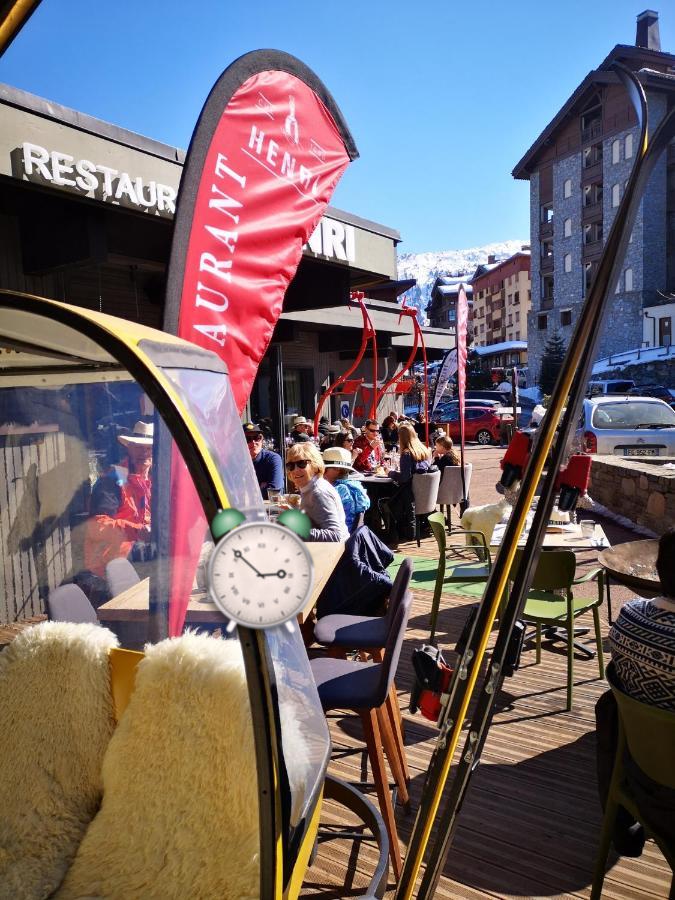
2 h 52 min
